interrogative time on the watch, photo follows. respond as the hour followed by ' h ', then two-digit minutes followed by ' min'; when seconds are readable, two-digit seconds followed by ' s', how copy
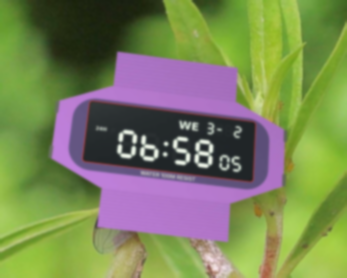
6 h 58 min 05 s
